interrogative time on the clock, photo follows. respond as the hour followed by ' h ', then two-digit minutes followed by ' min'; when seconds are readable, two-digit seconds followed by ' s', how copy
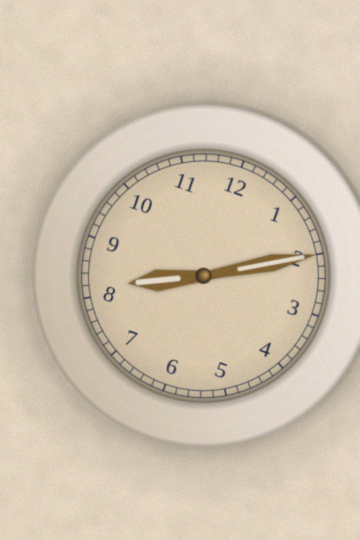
8 h 10 min
